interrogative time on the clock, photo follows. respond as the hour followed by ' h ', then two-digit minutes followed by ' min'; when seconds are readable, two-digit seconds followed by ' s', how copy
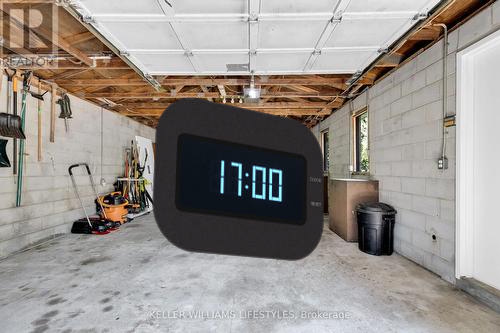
17 h 00 min
